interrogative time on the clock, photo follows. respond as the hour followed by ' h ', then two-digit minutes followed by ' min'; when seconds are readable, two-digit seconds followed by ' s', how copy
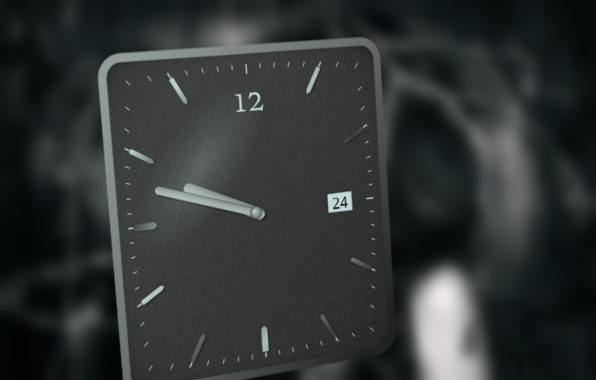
9 h 48 min
